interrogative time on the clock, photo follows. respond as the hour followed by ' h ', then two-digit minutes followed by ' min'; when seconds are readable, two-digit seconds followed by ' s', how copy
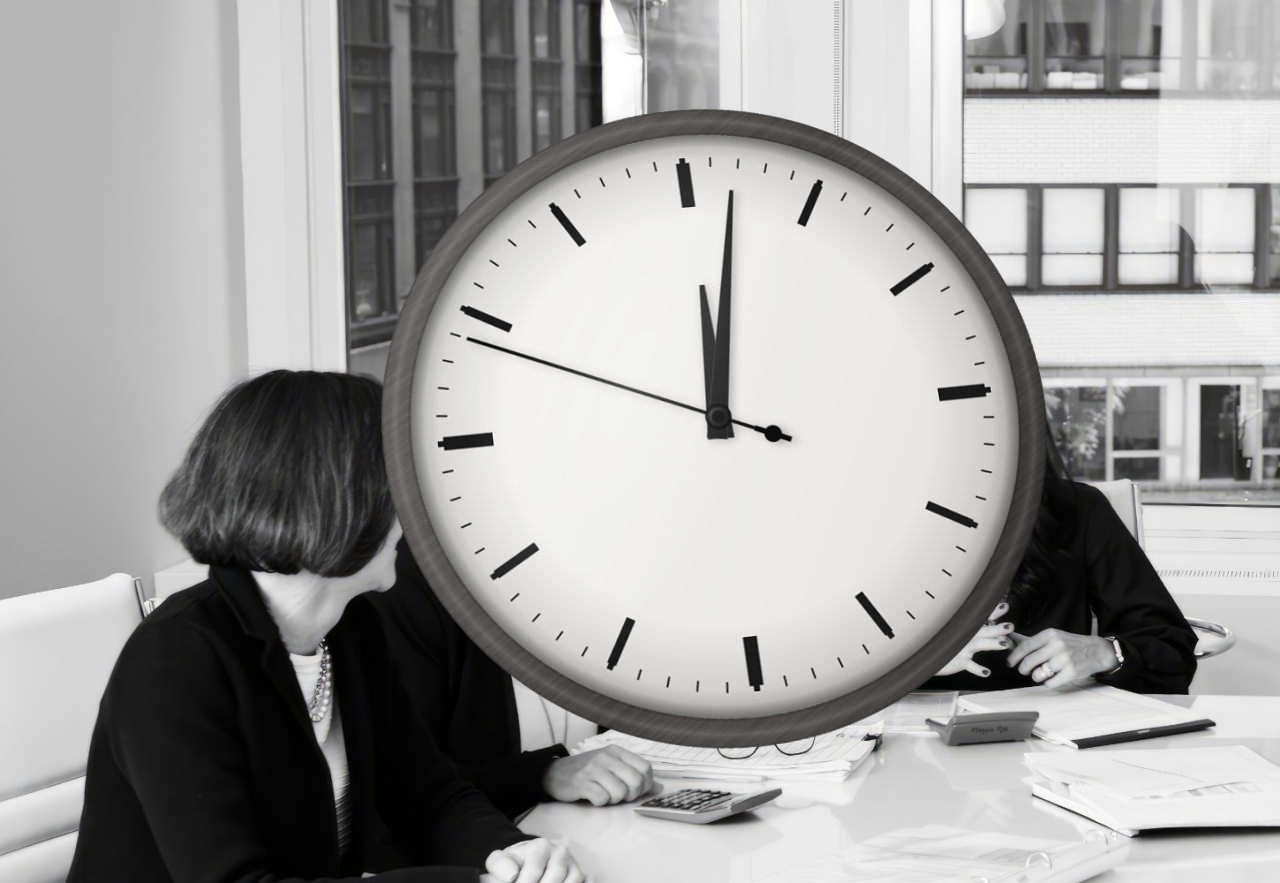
12 h 01 min 49 s
